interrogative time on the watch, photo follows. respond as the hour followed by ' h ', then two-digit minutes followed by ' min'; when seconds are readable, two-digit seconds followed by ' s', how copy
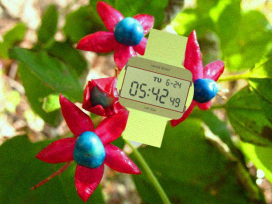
5 h 42 min 49 s
